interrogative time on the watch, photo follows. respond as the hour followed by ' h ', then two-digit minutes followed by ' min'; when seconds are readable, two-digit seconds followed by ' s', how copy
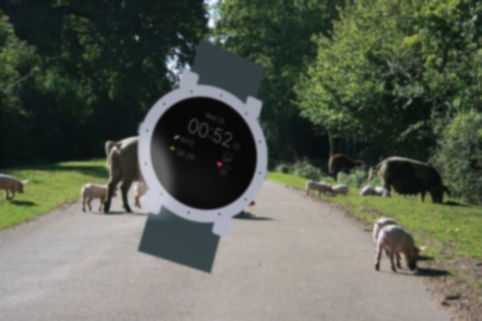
0 h 52 min
